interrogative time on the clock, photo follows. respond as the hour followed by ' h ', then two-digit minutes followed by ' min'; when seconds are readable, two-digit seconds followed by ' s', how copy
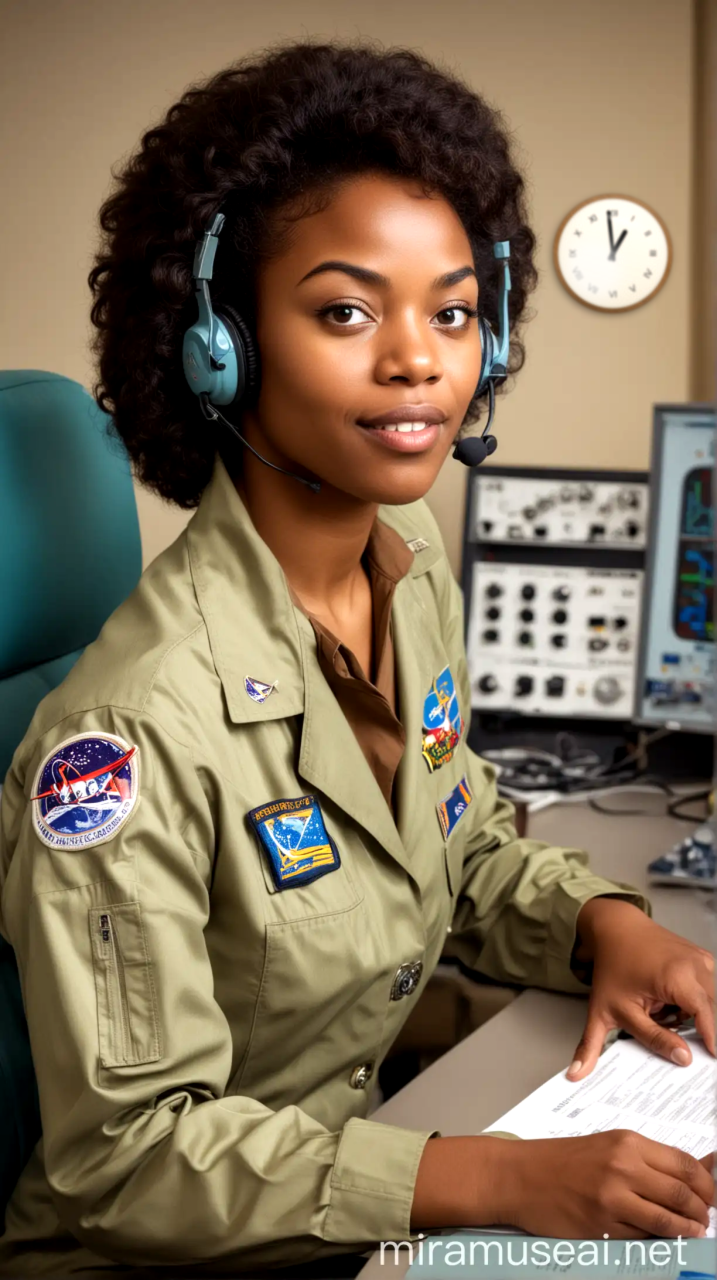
12 h 59 min
